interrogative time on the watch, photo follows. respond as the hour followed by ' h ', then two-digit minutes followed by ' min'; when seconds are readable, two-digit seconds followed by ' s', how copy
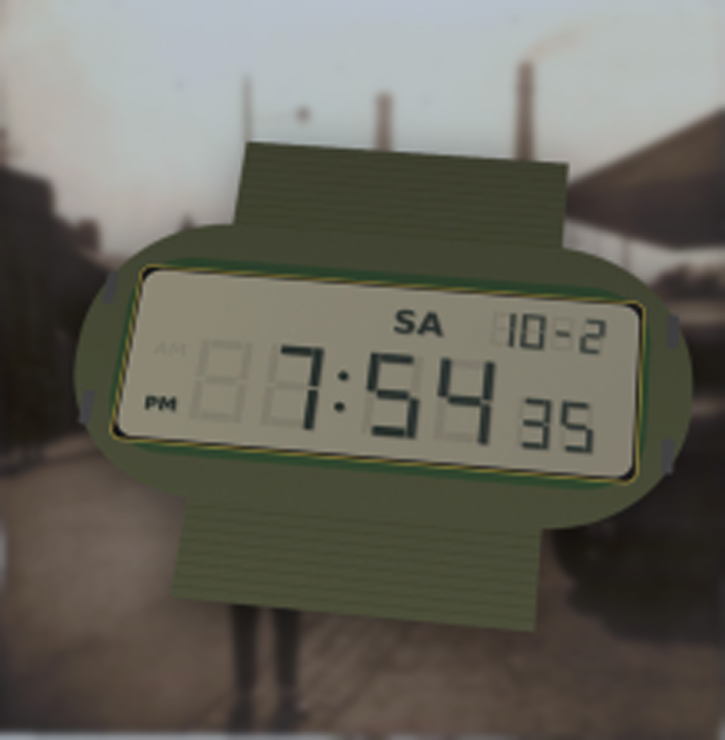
7 h 54 min 35 s
